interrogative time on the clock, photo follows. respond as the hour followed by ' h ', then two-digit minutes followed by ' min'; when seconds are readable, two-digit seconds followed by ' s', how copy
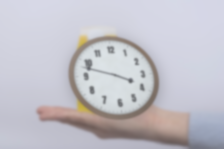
3 h 48 min
